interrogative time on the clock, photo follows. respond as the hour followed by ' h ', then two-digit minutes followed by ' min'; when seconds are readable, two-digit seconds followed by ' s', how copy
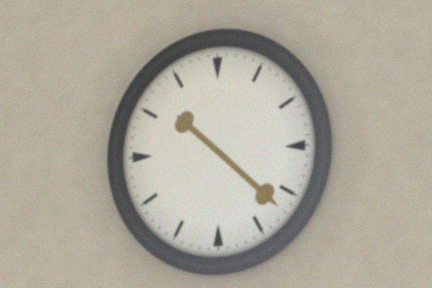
10 h 22 min
